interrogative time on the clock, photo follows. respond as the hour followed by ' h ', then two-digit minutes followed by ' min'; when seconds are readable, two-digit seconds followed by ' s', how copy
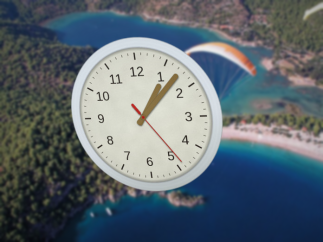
1 h 07 min 24 s
